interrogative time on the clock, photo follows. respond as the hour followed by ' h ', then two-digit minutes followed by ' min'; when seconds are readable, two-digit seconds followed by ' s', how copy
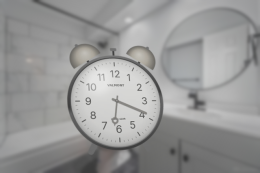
6 h 19 min
